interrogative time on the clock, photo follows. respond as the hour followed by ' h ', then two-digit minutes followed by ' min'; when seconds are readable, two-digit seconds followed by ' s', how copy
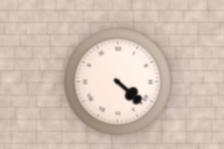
4 h 22 min
